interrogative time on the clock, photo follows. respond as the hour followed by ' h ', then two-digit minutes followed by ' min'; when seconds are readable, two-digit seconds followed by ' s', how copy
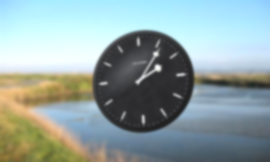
2 h 06 min
